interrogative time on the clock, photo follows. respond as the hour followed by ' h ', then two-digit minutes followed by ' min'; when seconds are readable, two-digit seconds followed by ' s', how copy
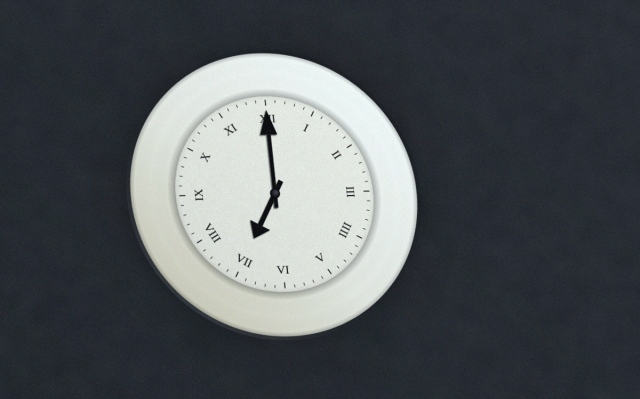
7 h 00 min
